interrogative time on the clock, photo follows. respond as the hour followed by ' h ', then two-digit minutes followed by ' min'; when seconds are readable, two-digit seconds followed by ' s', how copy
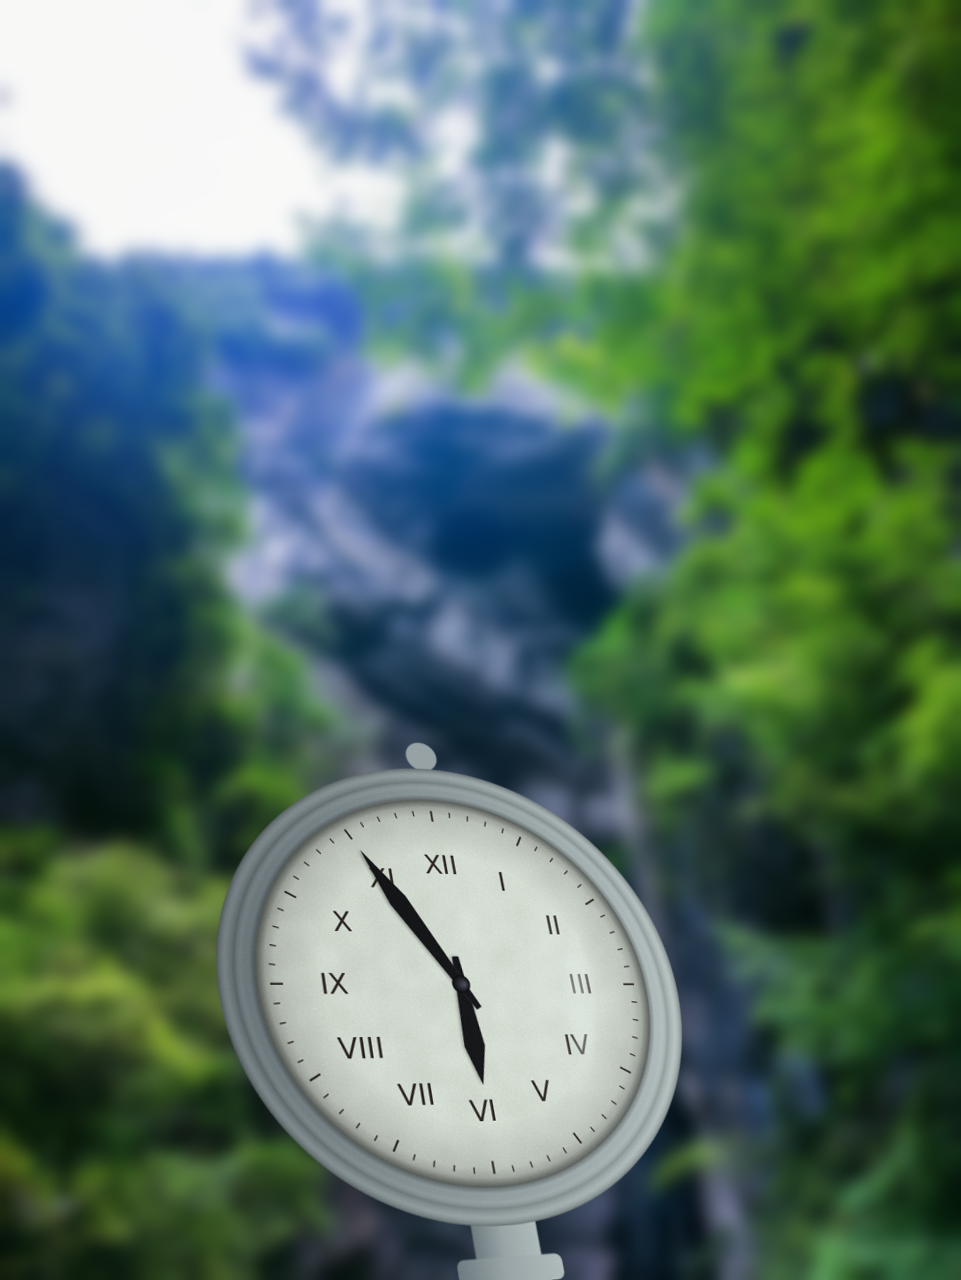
5 h 55 min
